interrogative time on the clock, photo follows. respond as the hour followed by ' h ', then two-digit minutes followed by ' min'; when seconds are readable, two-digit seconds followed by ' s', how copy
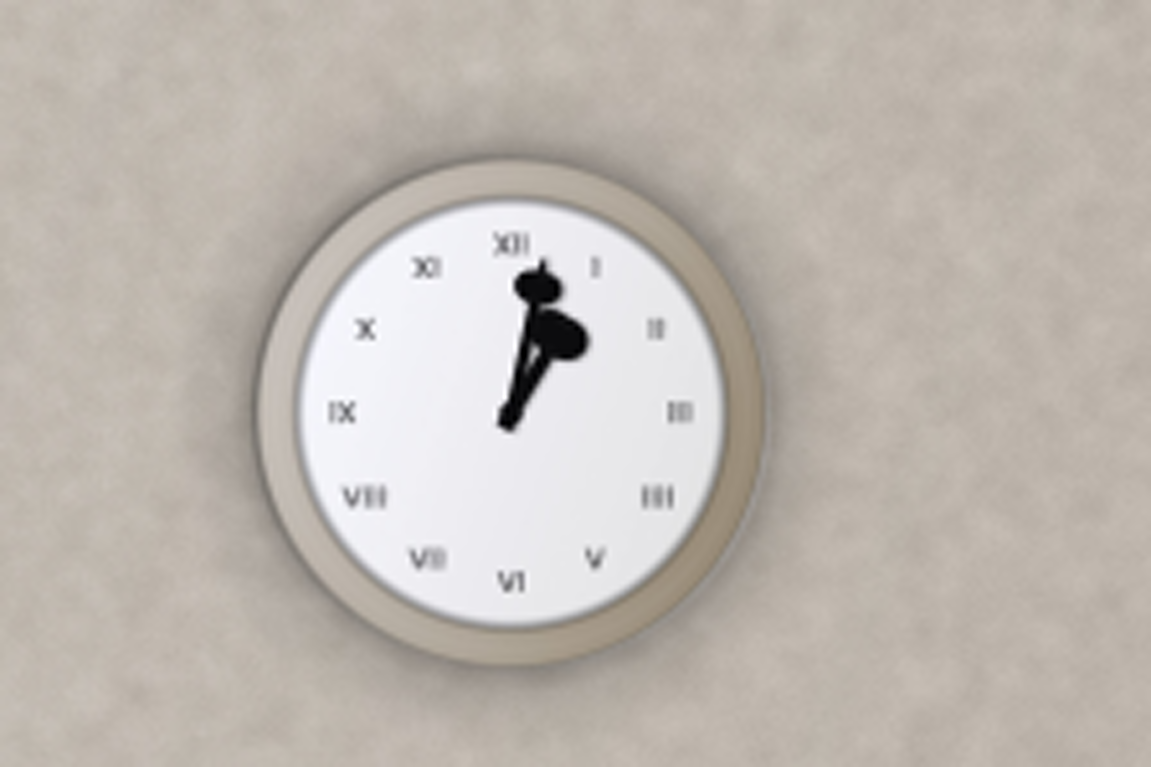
1 h 02 min
